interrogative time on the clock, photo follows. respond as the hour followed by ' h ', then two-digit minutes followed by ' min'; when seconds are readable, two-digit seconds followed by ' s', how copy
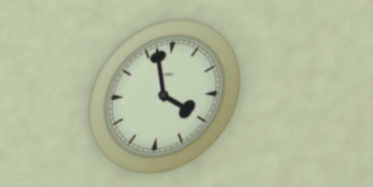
3 h 57 min
